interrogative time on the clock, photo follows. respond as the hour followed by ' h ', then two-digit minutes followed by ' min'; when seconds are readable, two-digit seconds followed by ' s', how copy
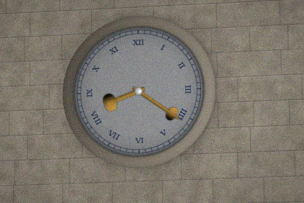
8 h 21 min
